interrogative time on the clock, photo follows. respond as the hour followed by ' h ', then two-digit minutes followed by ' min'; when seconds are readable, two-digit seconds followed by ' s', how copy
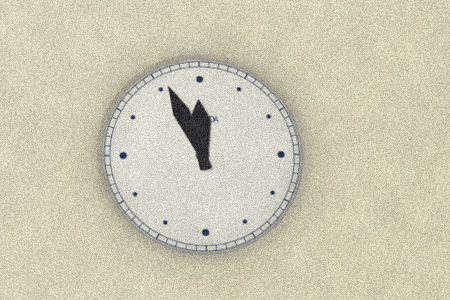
11 h 56 min
